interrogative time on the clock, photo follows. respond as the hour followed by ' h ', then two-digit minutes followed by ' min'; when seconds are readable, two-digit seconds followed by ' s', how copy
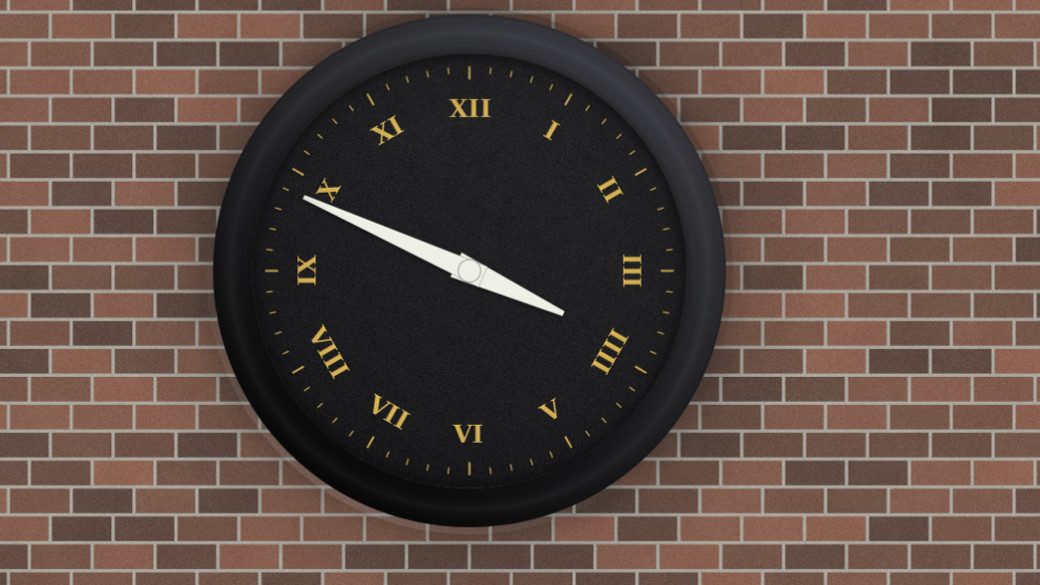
3 h 49 min
